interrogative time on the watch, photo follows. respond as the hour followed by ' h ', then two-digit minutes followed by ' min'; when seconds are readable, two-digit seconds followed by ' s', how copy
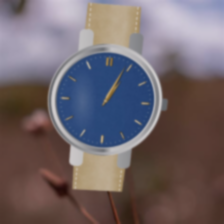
1 h 04 min
